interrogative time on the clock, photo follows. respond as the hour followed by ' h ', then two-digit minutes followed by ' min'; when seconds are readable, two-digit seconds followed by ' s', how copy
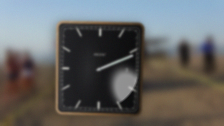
2 h 11 min
